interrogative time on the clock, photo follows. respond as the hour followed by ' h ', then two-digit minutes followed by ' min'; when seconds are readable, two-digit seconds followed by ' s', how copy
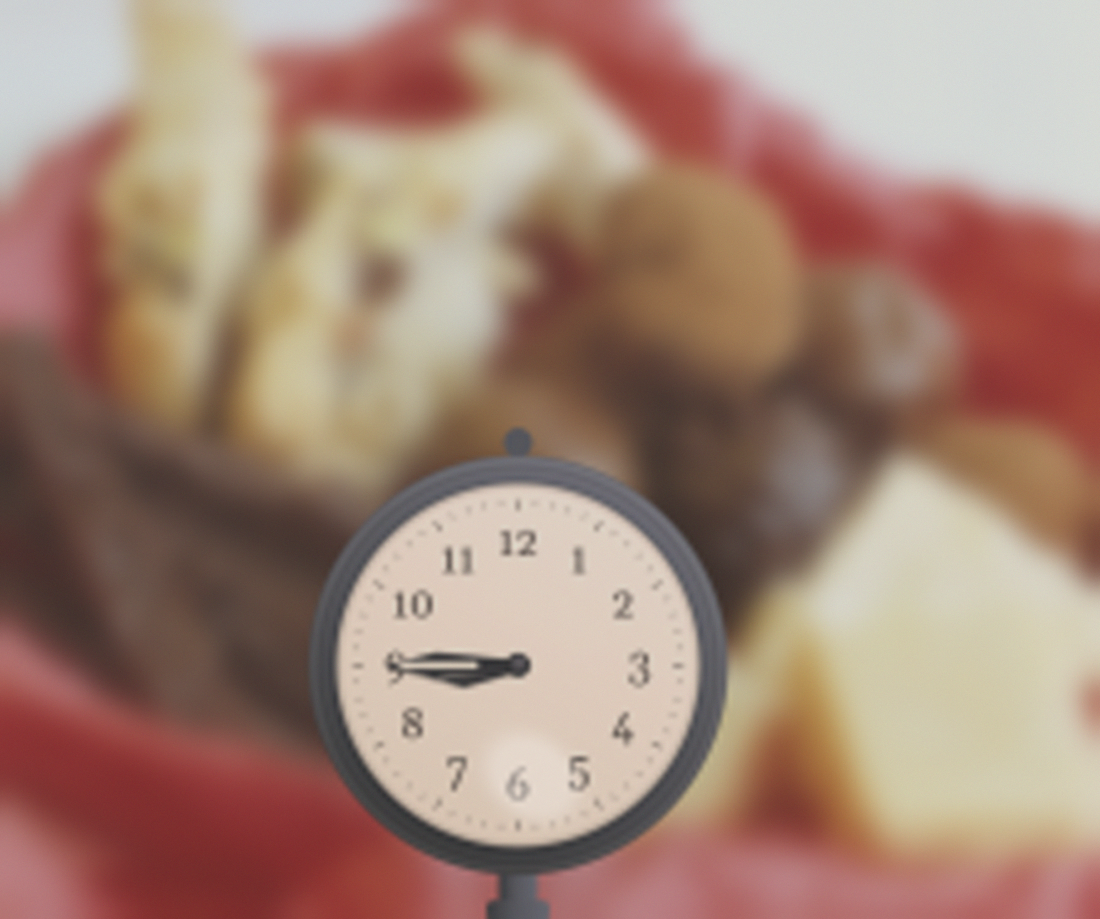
8 h 45 min
